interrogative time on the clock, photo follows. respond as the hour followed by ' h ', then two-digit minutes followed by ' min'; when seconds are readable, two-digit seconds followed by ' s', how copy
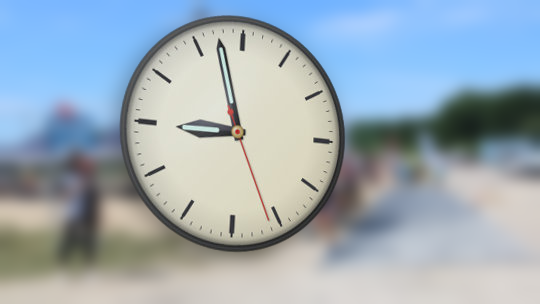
8 h 57 min 26 s
